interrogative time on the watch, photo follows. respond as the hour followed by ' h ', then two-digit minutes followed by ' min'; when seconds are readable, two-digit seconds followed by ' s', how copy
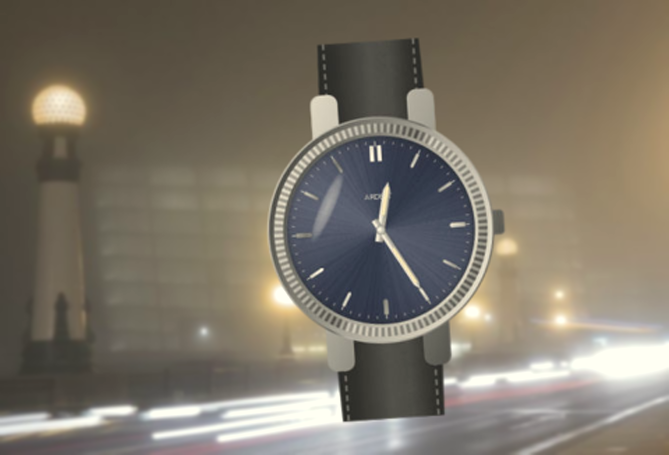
12 h 25 min
